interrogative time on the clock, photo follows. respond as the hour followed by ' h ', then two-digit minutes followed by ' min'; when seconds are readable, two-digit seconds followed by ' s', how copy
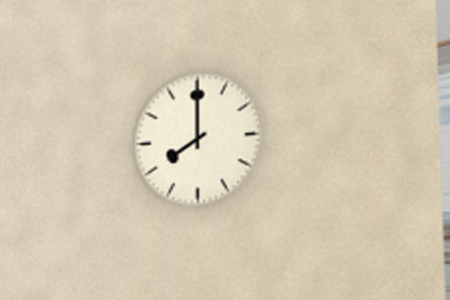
8 h 00 min
